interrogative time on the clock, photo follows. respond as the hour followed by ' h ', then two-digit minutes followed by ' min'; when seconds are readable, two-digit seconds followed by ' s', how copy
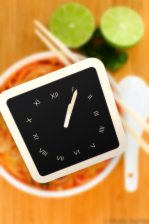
1 h 06 min
